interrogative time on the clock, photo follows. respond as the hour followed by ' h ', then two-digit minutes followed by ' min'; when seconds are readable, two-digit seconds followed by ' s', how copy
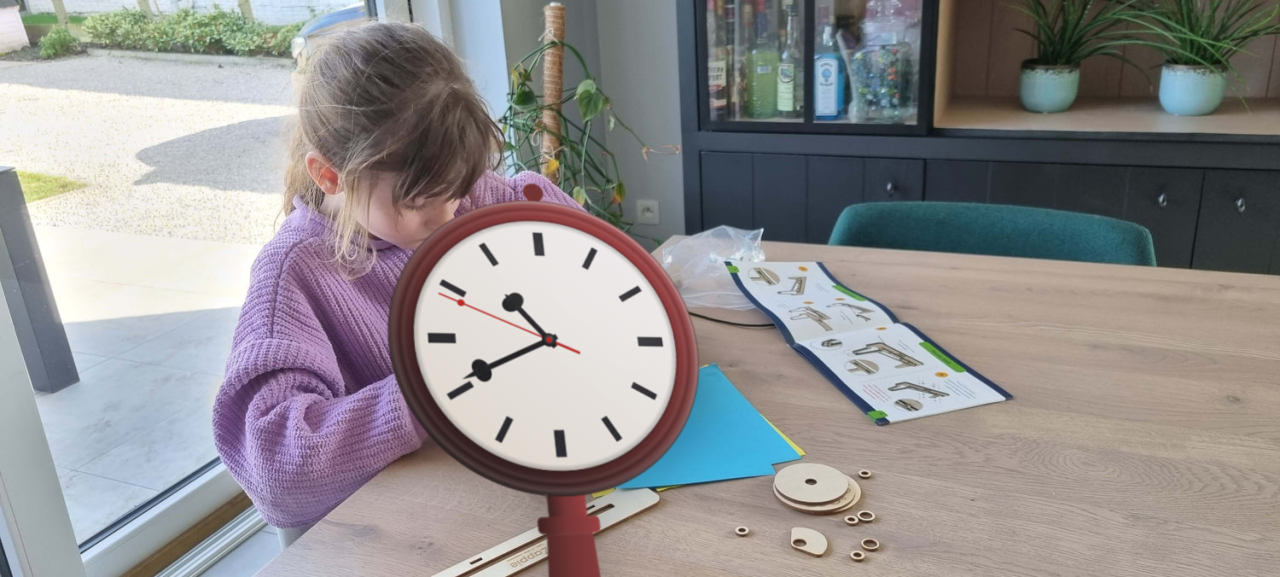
10 h 40 min 49 s
